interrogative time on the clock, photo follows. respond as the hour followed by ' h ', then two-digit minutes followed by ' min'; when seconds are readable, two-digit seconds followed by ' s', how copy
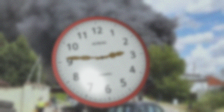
2 h 46 min
